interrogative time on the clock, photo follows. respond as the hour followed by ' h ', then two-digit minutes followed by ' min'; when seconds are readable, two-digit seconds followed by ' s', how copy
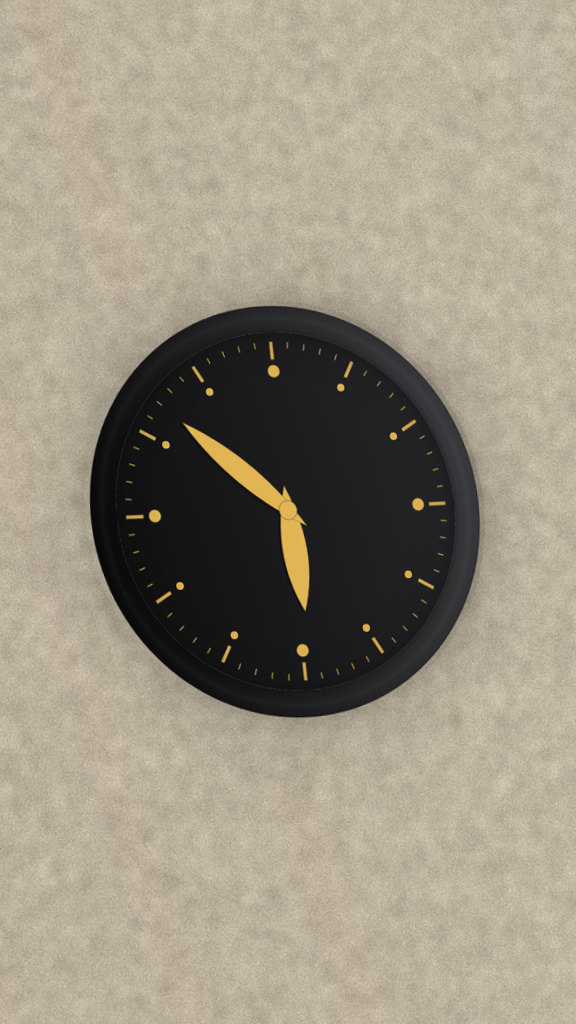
5 h 52 min
